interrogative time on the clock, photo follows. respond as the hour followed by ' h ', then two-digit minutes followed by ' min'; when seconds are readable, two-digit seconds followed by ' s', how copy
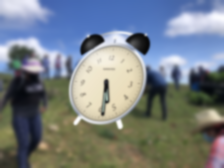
5 h 29 min
